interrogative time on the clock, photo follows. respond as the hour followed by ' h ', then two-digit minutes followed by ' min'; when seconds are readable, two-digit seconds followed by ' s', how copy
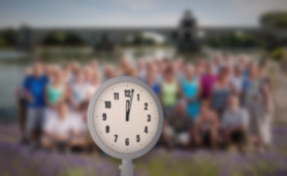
12 h 02 min
